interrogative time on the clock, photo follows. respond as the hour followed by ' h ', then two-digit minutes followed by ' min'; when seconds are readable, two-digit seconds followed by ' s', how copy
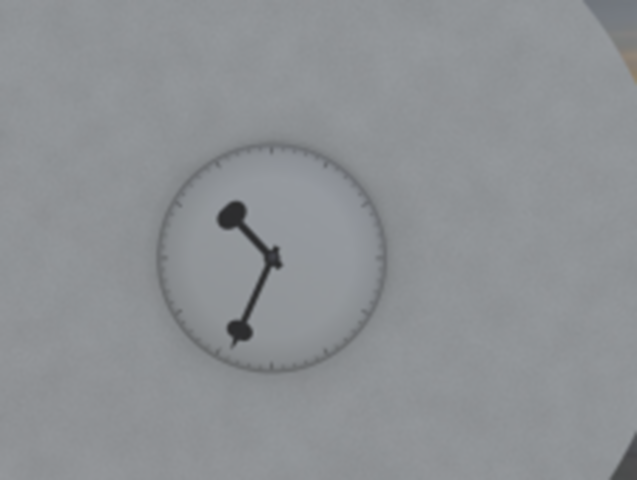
10 h 34 min
